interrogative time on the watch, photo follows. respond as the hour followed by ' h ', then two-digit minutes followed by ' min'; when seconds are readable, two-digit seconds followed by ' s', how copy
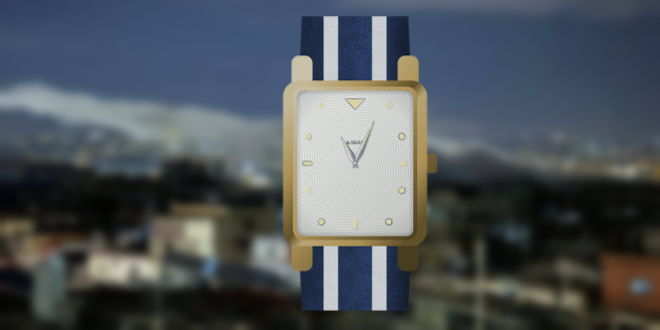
11 h 04 min
